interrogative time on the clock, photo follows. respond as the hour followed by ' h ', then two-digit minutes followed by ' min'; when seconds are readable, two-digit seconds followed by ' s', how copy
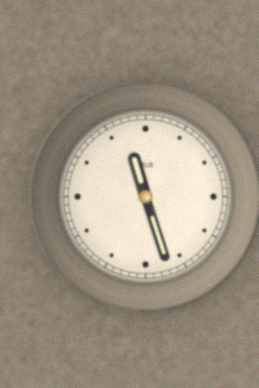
11 h 27 min
